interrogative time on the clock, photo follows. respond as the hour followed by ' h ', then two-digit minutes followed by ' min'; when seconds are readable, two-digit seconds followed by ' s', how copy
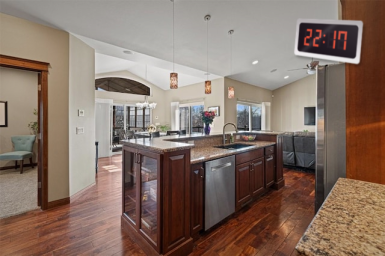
22 h 17 min
